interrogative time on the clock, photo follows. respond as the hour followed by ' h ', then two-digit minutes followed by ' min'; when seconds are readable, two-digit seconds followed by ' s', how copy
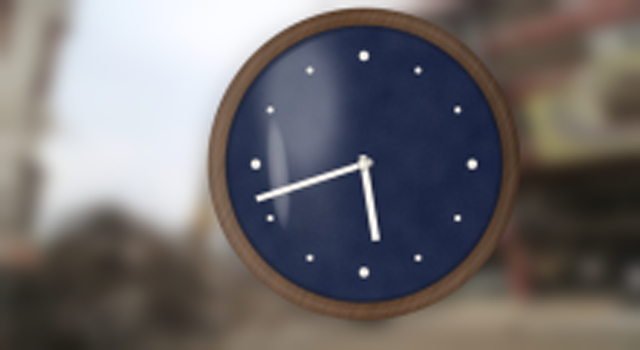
5 h 42 min
